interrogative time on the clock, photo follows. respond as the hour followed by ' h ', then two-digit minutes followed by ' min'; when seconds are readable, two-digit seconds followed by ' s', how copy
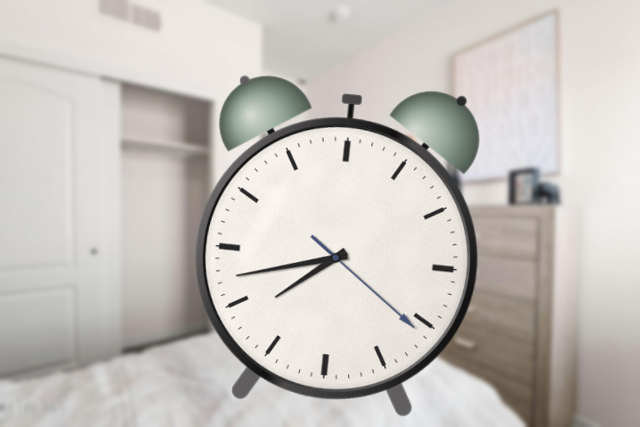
7 h 42 min 21 s
